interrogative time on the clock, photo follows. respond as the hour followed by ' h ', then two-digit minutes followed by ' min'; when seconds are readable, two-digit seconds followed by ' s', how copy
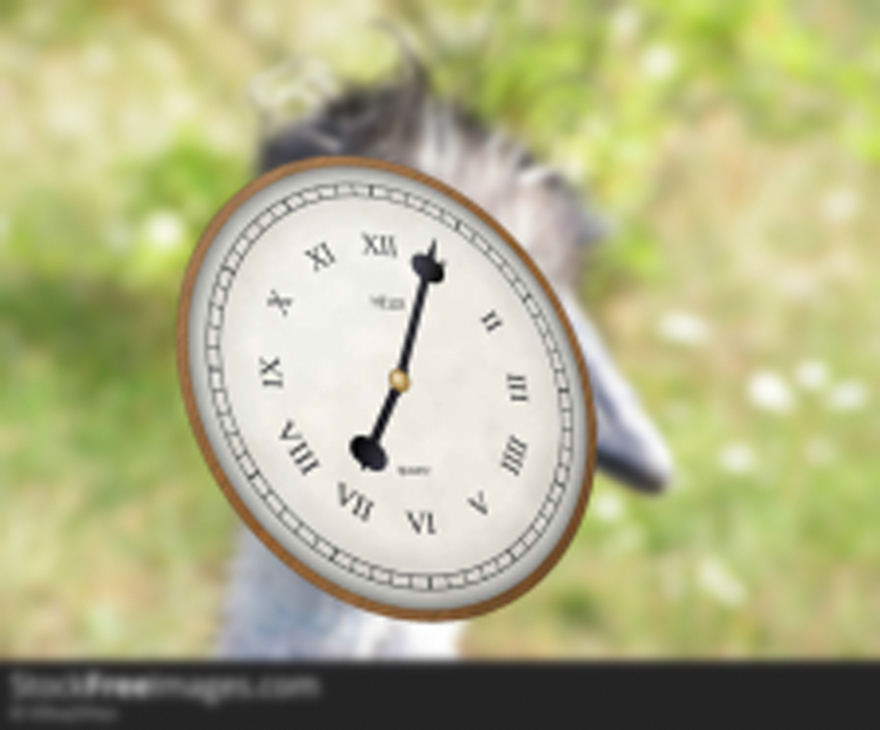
7 h 04 min
